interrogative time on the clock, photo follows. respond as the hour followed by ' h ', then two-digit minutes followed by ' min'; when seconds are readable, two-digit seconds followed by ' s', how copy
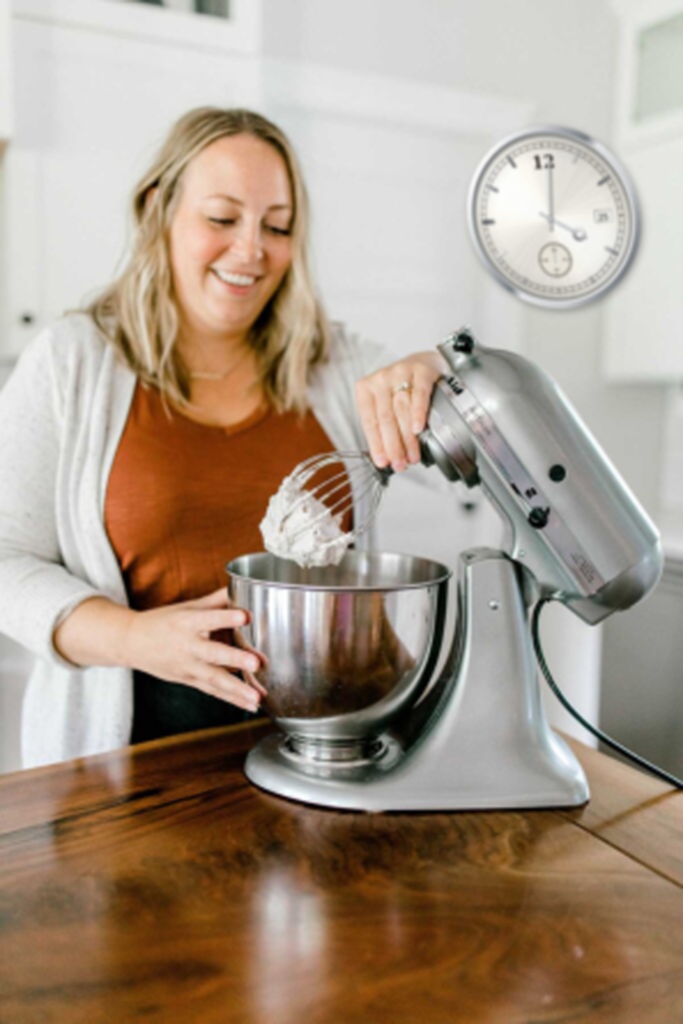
4 h 01 min
